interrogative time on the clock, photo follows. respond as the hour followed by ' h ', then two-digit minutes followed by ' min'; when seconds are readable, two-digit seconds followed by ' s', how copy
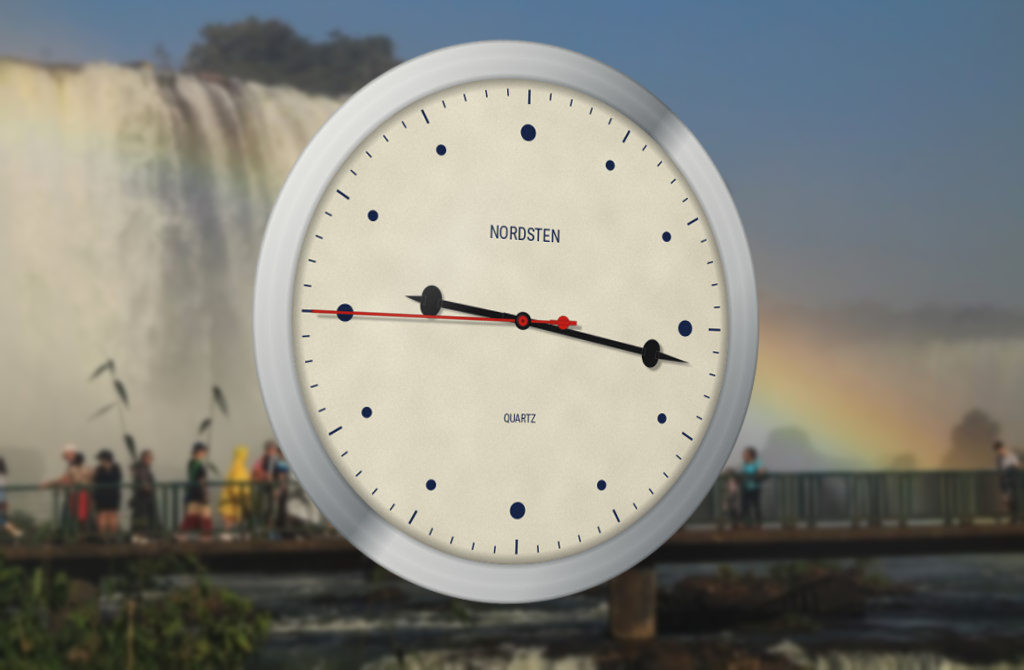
9 h 16 min 45 s
